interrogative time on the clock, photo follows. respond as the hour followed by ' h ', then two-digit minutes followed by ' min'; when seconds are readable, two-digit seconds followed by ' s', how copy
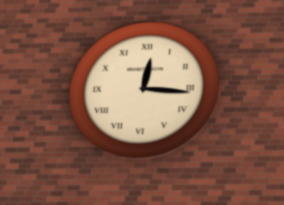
12 h 16 min
